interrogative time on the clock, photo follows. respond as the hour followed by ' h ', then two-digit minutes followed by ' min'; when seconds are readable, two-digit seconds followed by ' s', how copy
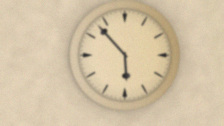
5 h 53 min
